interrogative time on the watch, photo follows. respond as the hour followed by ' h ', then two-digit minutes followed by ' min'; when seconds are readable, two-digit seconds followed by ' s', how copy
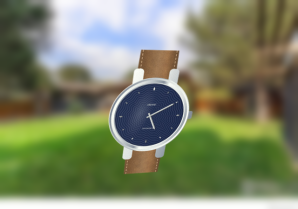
5 h 10 min
